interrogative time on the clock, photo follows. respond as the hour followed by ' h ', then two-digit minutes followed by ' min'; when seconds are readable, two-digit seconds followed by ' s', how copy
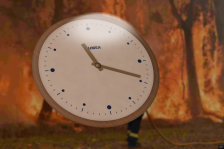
11 h 19 min
